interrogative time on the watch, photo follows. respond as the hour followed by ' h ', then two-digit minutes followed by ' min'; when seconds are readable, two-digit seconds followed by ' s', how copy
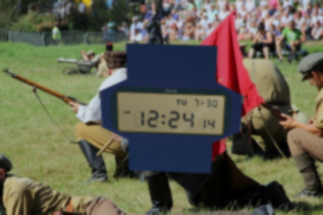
12 h 24 min 14 s
